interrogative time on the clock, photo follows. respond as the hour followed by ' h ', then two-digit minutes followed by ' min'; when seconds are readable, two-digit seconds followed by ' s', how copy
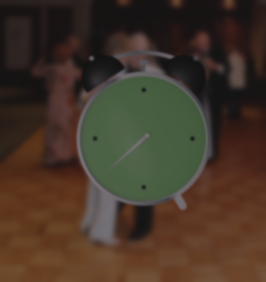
7 h 38 min
